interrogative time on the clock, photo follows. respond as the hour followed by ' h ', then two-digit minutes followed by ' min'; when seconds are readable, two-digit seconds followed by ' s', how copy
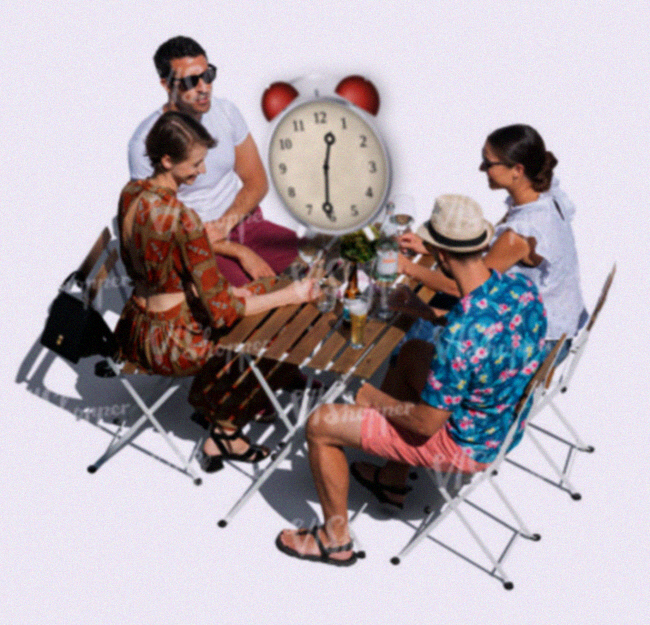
12 h 31 min
